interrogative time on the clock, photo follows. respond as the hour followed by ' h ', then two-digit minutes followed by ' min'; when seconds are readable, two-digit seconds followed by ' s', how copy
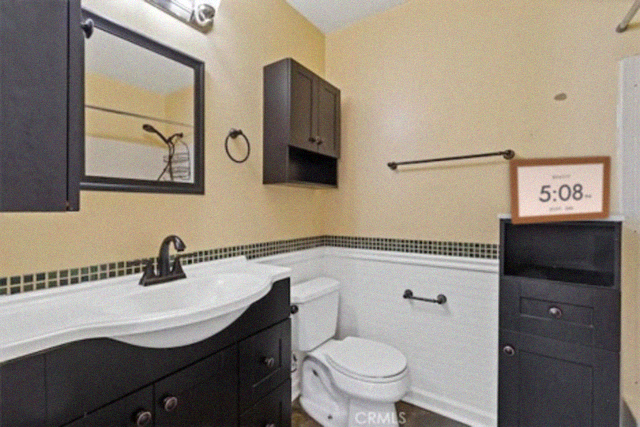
5 h 08 min
